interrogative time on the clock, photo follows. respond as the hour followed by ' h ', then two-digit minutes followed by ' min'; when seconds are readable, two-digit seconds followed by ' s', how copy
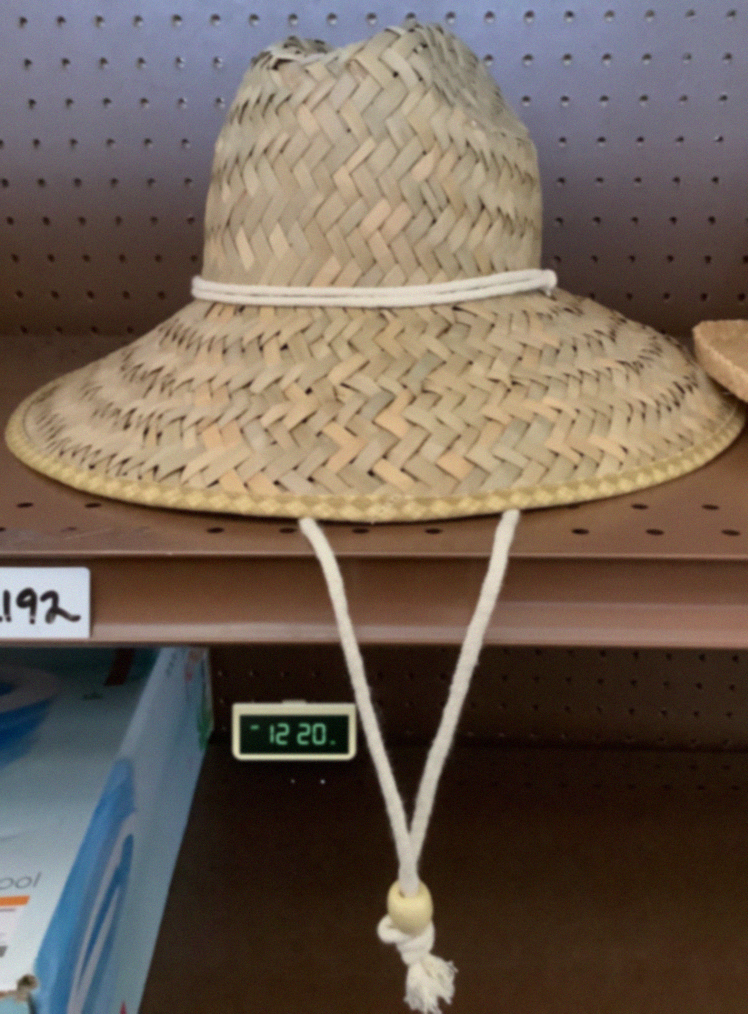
12 h 20 min
